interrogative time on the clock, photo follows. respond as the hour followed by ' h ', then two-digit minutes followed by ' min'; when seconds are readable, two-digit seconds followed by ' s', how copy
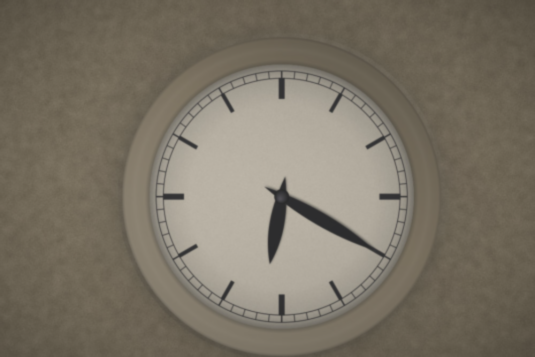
6 h 20 min
